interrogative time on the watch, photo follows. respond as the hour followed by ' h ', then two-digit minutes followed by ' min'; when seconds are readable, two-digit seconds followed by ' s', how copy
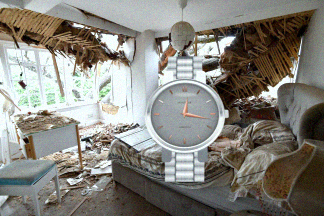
12 h 17 min
